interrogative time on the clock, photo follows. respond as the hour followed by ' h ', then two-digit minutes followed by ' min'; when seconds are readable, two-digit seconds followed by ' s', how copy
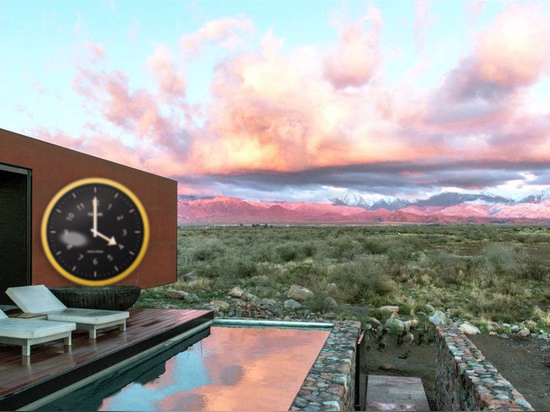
4 h 00 min
